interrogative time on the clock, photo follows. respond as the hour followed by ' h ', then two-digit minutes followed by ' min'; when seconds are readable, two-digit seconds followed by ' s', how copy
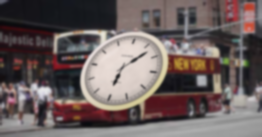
6 h 07 min
